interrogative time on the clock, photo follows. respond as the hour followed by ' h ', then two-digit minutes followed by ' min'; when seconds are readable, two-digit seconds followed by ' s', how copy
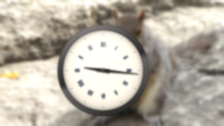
9 h 16 min
